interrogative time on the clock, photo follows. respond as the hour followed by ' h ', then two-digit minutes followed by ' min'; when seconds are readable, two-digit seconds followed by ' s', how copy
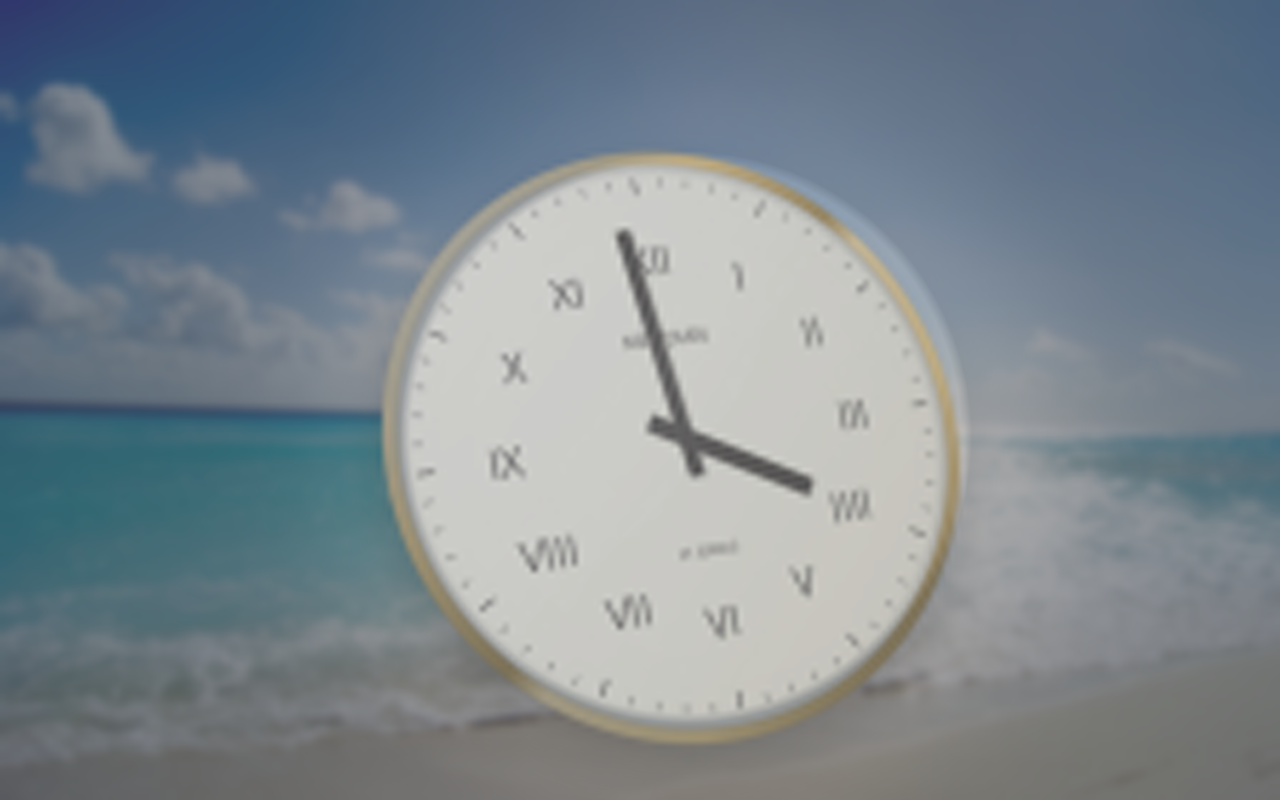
3 h 59 min
